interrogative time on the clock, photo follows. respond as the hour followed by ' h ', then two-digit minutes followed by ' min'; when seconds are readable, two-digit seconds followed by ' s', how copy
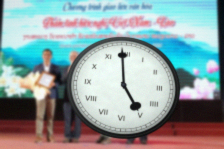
4 h 59 min
